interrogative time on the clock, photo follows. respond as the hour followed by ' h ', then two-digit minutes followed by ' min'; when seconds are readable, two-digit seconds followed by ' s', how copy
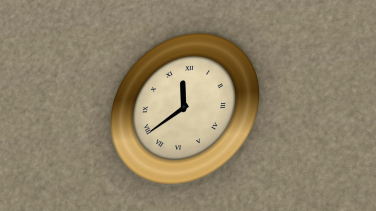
11 h 39 min
